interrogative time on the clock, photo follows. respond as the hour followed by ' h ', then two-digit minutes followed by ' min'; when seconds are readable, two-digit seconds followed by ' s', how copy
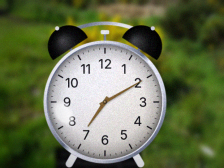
7 h 10 min
